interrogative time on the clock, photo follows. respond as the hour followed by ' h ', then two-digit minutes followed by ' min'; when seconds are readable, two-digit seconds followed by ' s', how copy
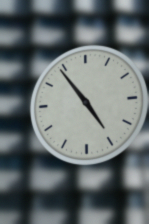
4 h 54 min
